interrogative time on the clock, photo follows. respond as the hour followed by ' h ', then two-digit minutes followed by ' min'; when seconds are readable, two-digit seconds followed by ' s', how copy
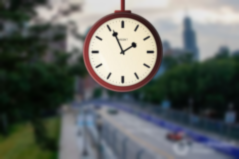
1 h 56 min
